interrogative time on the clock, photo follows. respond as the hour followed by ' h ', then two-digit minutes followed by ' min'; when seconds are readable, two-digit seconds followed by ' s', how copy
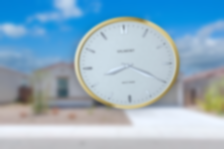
8 h 20 min
